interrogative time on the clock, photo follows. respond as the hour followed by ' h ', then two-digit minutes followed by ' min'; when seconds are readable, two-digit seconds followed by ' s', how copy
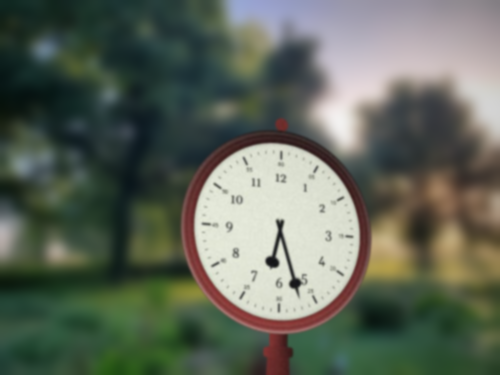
6 h 27 min
